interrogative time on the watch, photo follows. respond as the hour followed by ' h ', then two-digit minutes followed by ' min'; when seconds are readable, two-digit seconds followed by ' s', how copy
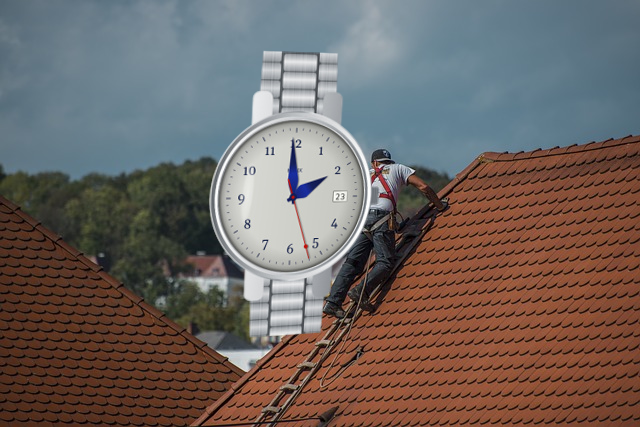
1 h 59 min 27 s
